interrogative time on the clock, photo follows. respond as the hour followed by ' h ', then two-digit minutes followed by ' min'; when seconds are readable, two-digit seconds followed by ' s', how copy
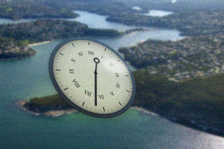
12 h 32 min
